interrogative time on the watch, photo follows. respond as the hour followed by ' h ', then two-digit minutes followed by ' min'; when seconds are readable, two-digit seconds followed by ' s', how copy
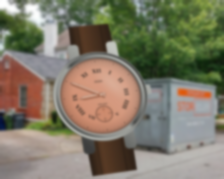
8 h 50 min
